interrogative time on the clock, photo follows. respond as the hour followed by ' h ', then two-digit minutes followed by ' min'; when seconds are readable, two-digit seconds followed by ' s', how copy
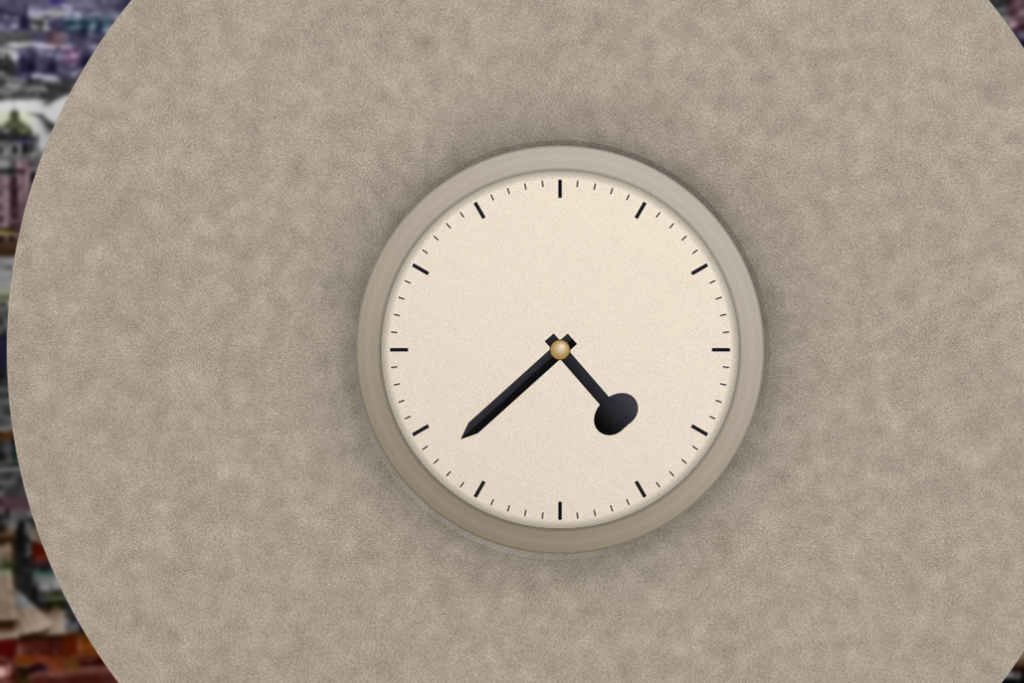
4 h 38 min
